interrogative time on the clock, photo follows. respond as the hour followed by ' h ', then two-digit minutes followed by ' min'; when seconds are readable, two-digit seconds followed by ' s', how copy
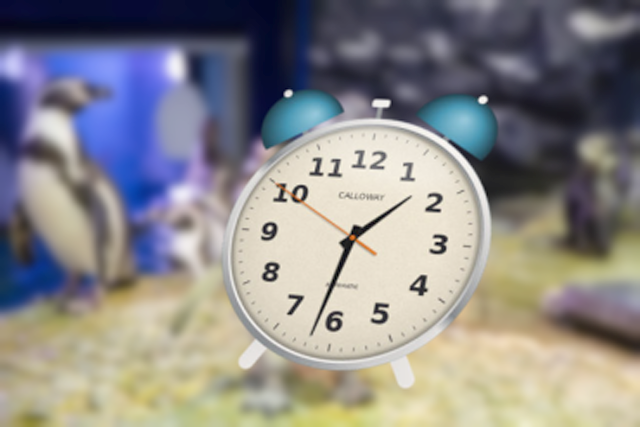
1 h 31 min 50 s
